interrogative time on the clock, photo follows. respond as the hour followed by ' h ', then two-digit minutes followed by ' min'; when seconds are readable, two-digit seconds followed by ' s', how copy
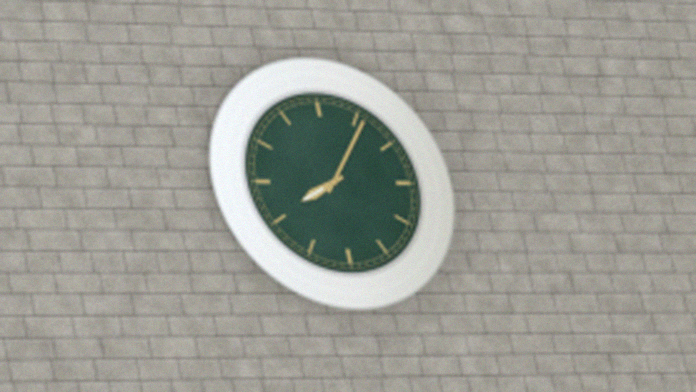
8 h 06 min
